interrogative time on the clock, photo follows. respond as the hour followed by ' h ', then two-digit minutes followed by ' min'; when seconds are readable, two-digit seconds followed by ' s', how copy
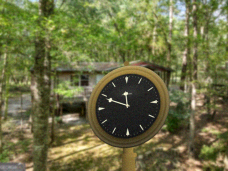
11 h 49 min
